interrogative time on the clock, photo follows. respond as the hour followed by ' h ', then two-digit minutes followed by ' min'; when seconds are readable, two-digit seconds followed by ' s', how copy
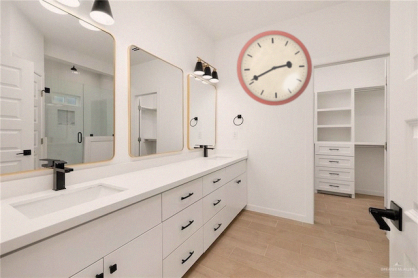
2 h 41 min
